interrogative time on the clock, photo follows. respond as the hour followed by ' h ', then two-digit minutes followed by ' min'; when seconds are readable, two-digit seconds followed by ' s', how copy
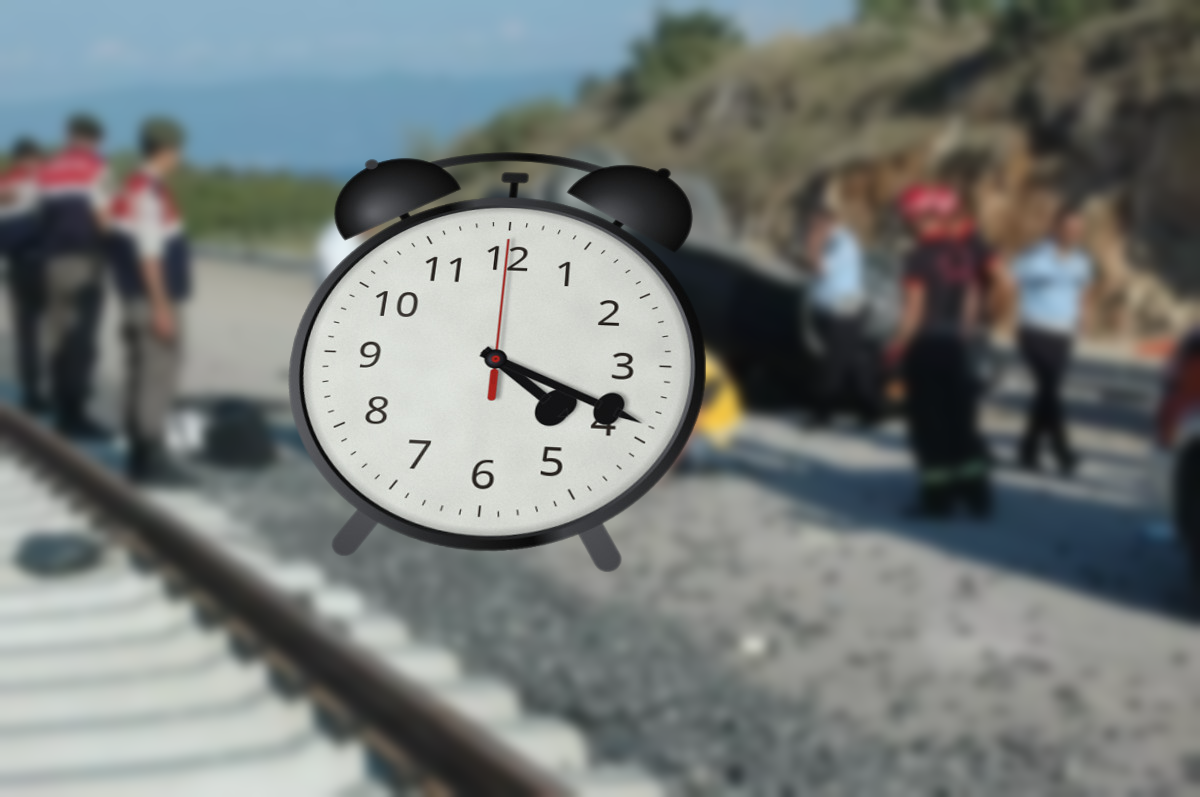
4 h 19 min 00 s
